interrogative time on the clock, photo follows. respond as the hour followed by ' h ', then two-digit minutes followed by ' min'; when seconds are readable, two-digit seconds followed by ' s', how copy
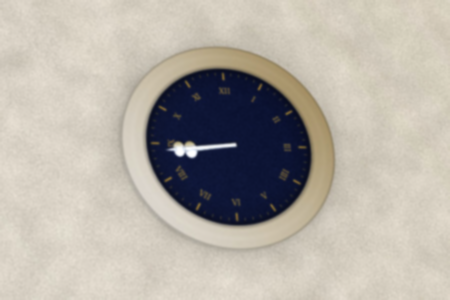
8 h 44 min
